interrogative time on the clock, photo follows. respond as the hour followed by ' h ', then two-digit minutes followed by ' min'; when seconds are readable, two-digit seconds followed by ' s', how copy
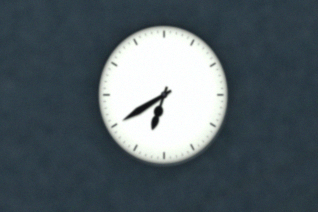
6 h 40 min
